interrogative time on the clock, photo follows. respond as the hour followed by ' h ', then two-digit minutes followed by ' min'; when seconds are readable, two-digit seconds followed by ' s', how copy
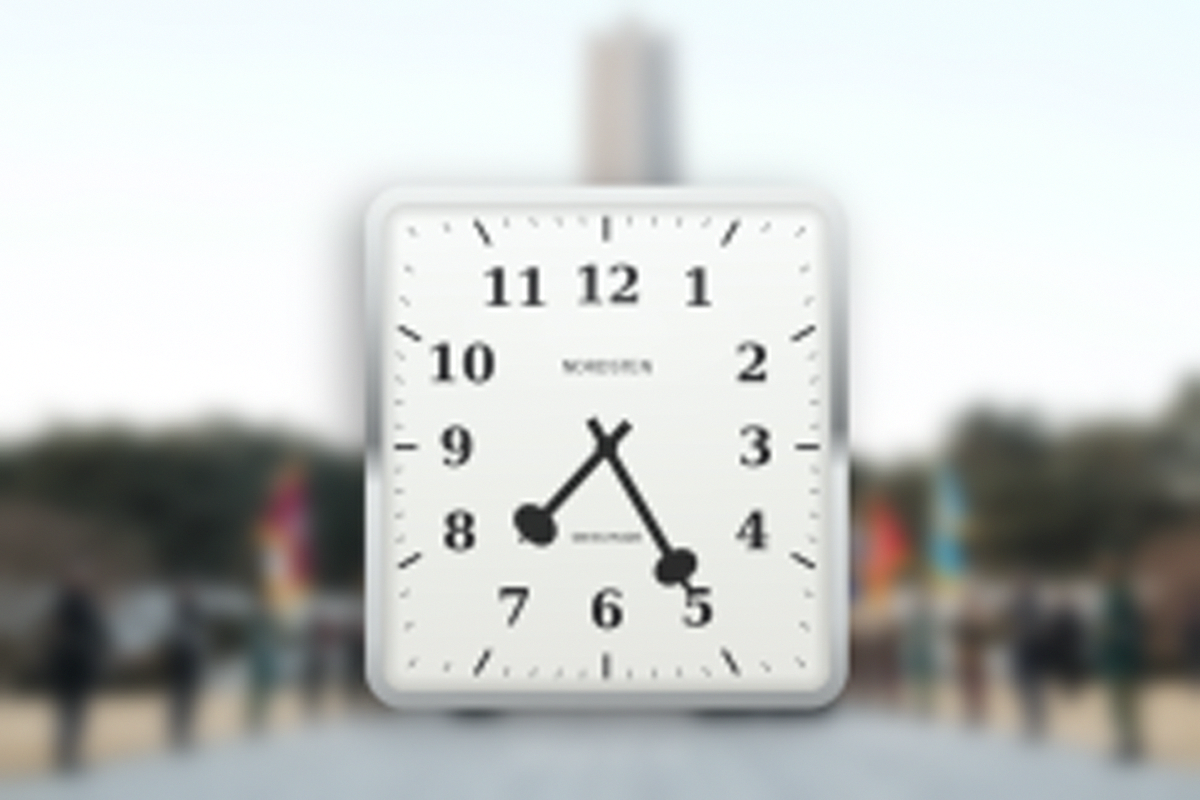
7 h 25 min
